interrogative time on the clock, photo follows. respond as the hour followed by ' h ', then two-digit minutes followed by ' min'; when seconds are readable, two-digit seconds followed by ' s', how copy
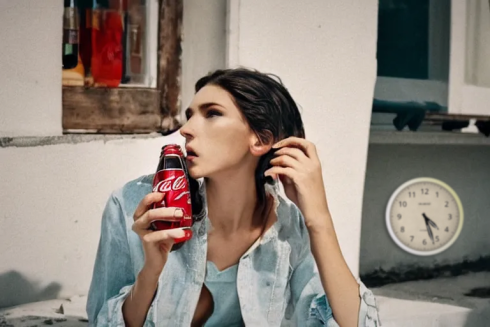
4 h 27 min
